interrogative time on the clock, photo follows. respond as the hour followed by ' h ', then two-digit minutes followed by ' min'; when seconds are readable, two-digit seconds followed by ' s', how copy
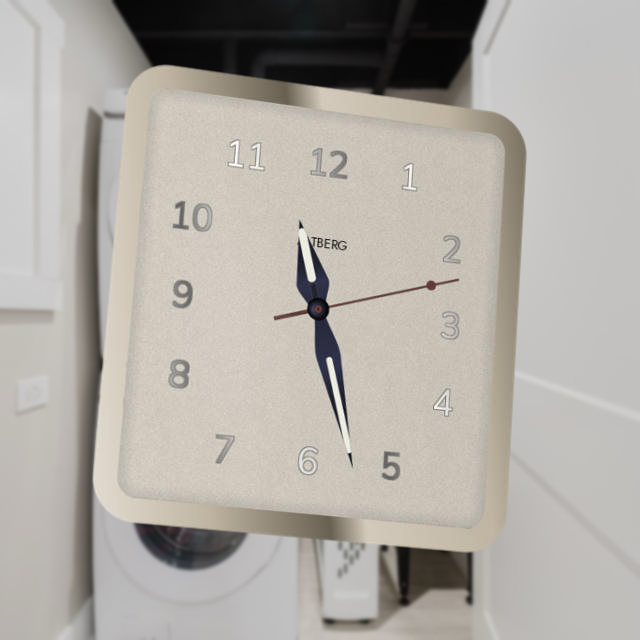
11 h 27 min 12 s
